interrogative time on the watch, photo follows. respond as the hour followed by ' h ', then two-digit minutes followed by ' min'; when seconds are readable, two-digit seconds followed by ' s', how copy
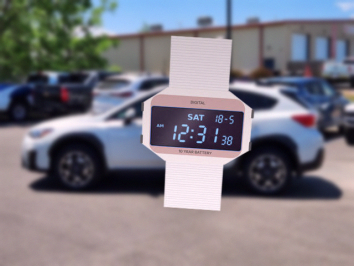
12 h 31 min 38 s
